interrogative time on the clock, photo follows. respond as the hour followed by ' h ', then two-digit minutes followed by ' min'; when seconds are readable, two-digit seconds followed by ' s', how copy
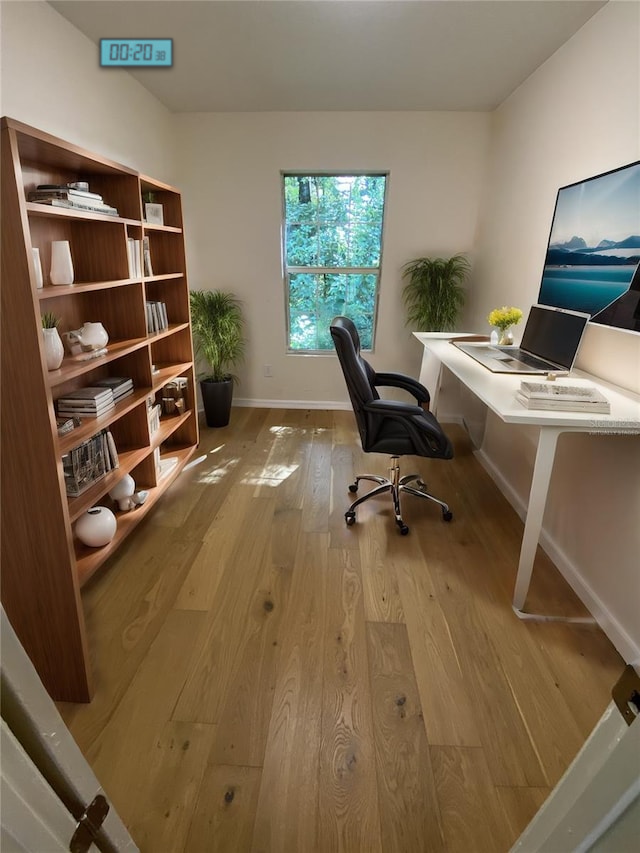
0 h 20 min
